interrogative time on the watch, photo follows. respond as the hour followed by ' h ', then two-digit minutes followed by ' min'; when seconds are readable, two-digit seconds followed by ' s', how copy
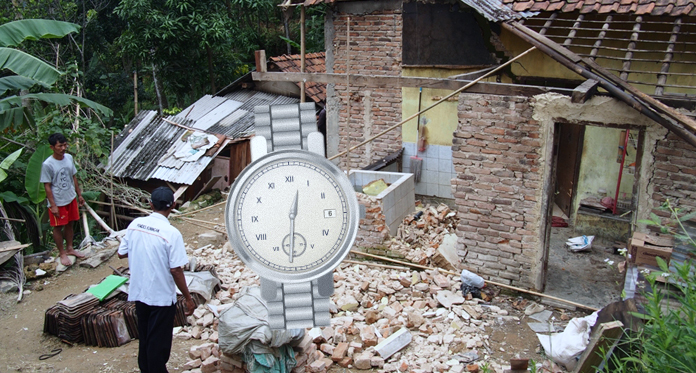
12 h 31 min
